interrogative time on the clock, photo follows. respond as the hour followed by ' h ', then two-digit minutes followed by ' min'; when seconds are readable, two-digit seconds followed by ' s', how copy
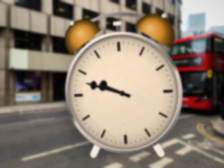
9 h 48 min
